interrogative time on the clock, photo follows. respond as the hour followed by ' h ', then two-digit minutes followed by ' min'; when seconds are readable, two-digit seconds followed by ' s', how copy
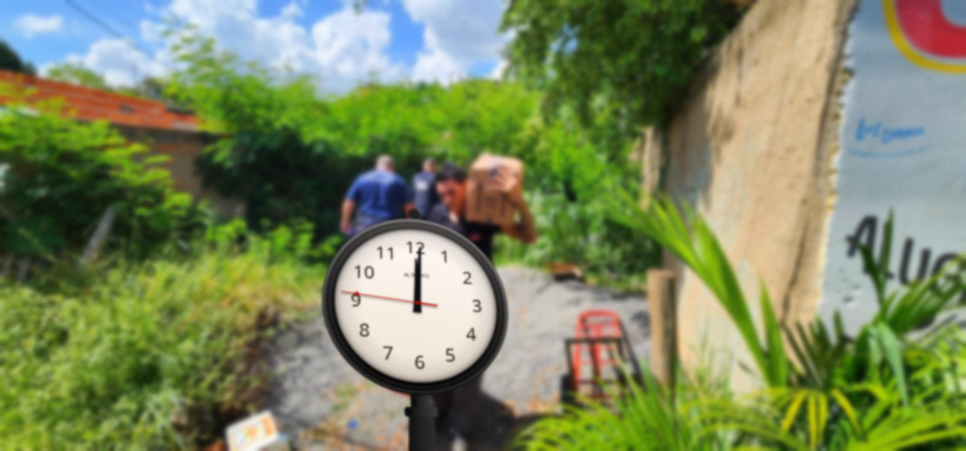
12 h 00 min 46 s
